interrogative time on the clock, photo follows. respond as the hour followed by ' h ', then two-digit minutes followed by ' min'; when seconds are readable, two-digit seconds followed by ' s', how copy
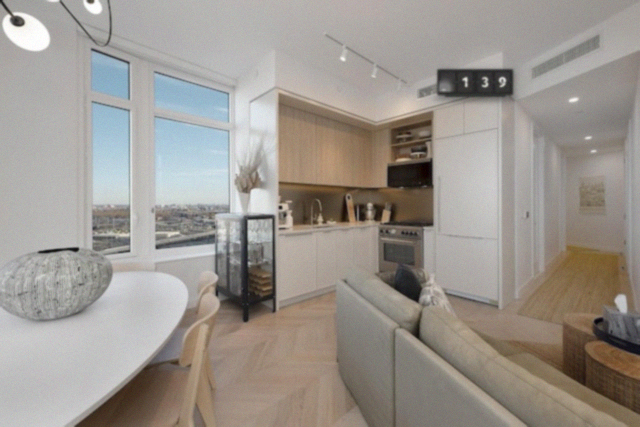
1 h 39 min
